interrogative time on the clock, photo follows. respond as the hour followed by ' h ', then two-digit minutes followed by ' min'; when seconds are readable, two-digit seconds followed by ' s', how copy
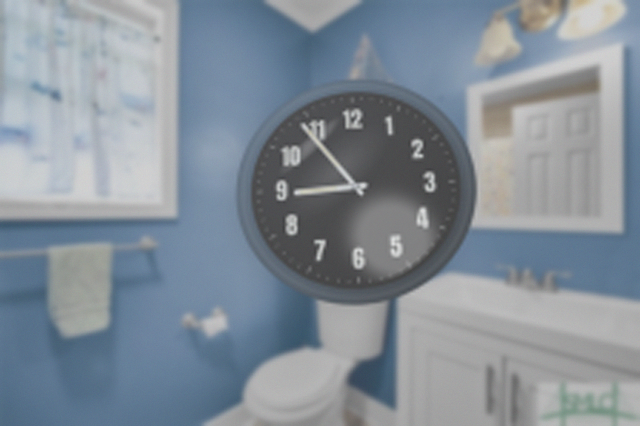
8 h 54 min
